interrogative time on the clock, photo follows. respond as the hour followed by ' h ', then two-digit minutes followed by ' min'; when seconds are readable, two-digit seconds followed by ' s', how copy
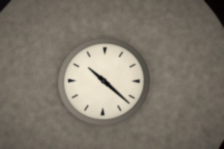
10 h 22 min
